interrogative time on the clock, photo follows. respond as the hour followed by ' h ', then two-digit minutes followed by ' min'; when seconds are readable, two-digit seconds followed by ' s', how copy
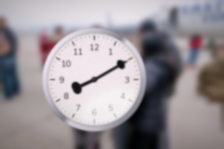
8 h 10 min
